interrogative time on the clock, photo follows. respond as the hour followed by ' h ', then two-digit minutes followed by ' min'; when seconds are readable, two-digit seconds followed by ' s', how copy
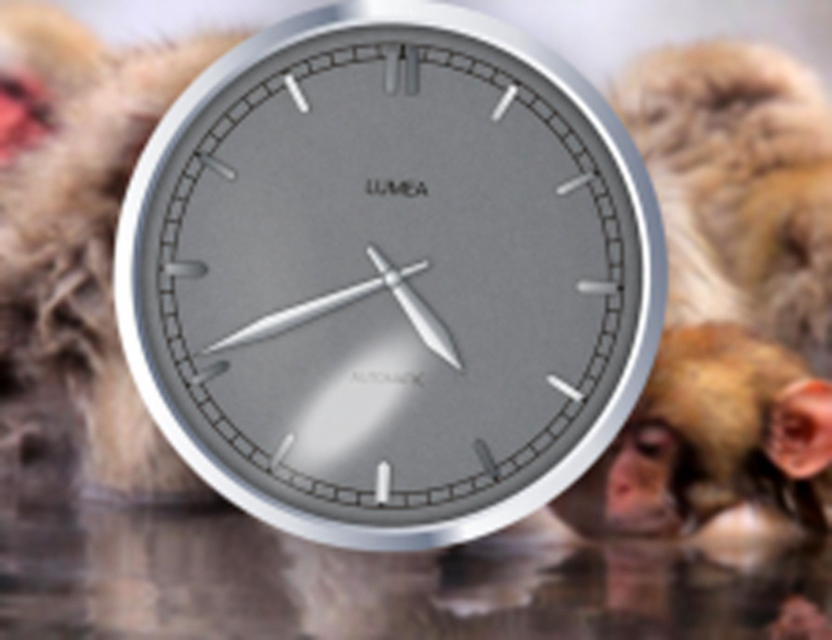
4 h 41 min
